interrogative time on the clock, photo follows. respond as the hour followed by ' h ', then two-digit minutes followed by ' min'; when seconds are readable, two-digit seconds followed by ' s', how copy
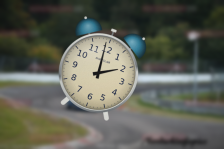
1 h 59 min
